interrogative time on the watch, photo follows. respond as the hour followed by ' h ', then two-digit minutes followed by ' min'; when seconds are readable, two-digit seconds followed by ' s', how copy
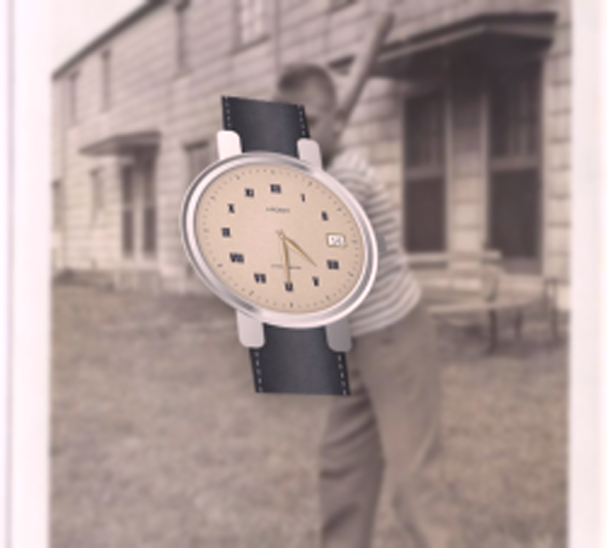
4 h 30 min
